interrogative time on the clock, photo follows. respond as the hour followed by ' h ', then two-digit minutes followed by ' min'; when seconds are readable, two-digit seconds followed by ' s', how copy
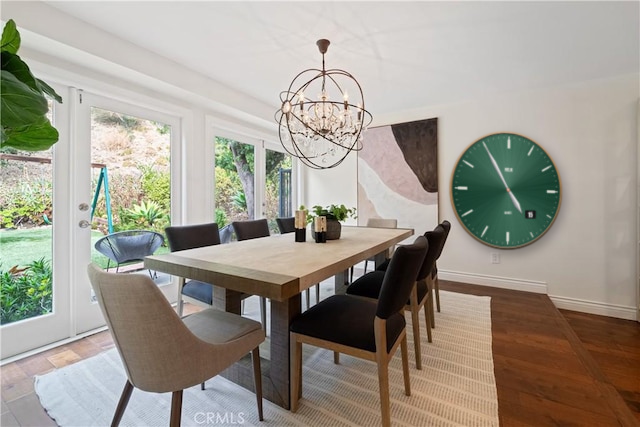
4 h 55 min
